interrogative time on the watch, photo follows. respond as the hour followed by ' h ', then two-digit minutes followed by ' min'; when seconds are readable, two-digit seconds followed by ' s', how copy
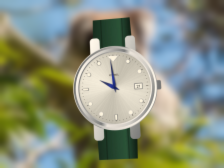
9 h 59 min
